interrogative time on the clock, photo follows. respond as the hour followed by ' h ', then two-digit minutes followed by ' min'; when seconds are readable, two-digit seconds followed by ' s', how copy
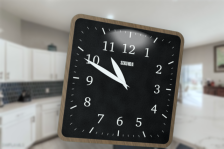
10 h 49 min
